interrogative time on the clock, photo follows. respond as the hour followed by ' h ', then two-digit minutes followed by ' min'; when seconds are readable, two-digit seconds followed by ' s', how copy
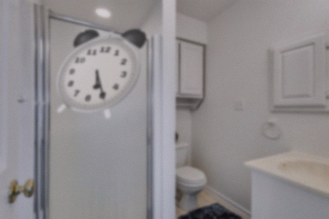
5 h 25 min
